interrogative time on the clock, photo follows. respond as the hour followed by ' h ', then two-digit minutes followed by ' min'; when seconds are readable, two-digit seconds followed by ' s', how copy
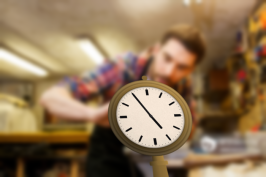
4 h 55 min
